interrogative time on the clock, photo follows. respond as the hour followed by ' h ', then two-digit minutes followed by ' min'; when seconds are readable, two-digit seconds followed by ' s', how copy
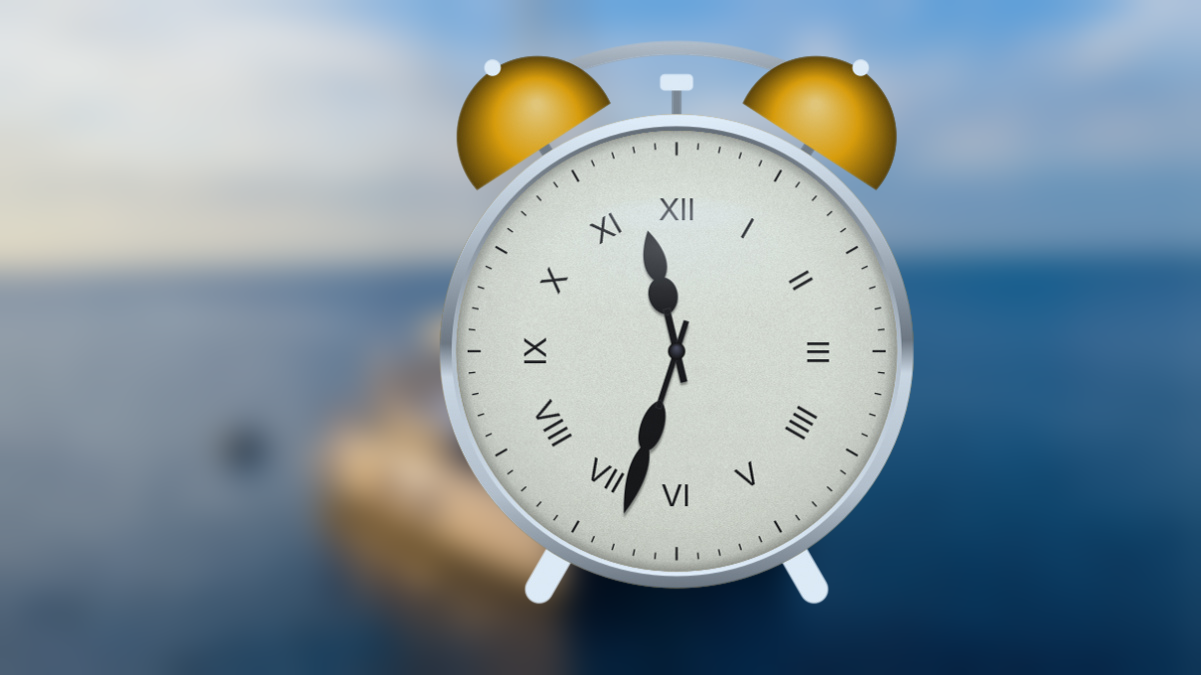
11 h 33 min
